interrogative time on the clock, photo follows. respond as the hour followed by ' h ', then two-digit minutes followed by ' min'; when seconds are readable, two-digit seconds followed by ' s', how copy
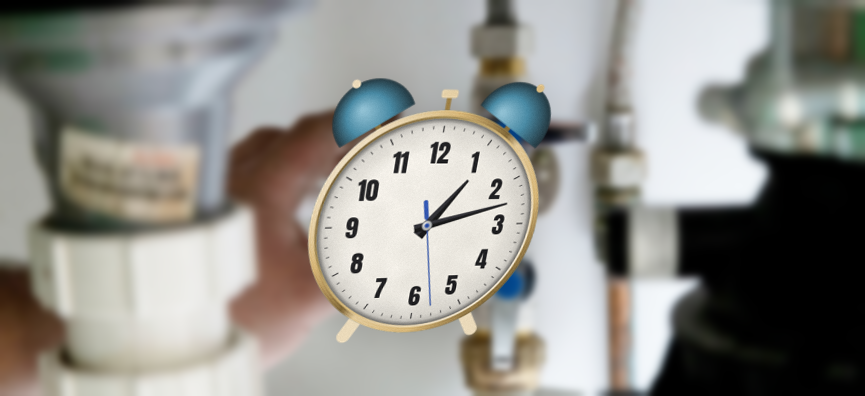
1 h 12 min 28 s
